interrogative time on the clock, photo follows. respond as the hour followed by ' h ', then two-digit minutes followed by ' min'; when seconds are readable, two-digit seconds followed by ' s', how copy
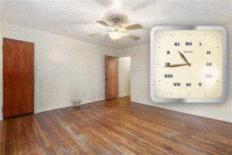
10 h 44 min
